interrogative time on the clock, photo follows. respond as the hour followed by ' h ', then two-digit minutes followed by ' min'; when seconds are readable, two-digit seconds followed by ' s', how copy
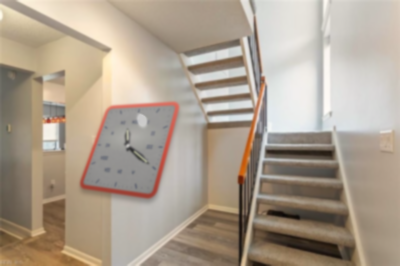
11 h 20 min
